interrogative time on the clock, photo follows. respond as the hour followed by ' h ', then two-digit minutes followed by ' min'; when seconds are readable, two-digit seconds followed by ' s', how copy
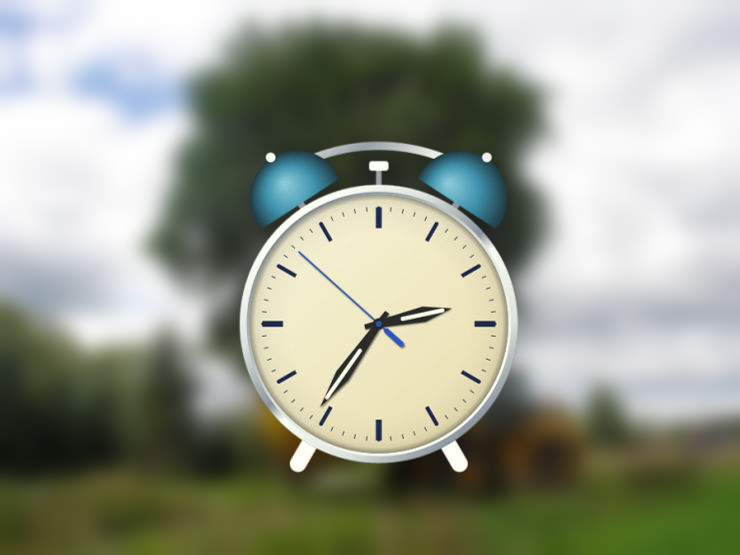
2 h 35 min 52 s
